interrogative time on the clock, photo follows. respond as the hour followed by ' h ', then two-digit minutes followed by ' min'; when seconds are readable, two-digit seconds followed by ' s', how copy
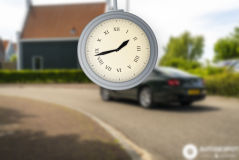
1 h 43 min
